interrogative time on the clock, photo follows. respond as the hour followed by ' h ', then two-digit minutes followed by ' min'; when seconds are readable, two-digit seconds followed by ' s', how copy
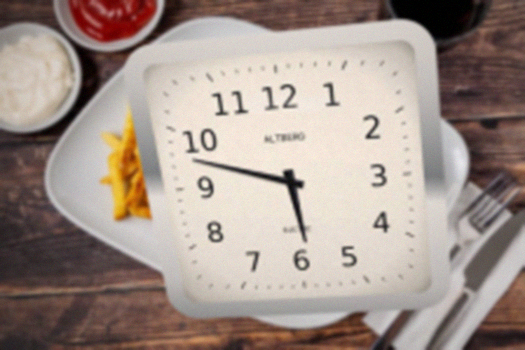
5 h 48 min
